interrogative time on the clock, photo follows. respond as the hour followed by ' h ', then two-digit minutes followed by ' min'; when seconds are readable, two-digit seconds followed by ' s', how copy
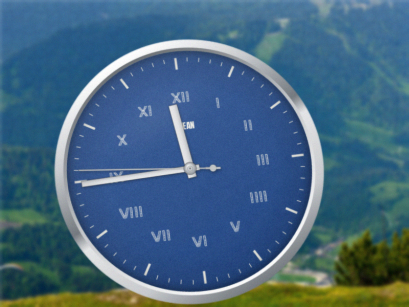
11 h 44 min 46 s
